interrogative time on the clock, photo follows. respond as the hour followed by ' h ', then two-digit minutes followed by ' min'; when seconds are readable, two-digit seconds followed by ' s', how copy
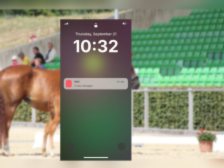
10 h 32 min
